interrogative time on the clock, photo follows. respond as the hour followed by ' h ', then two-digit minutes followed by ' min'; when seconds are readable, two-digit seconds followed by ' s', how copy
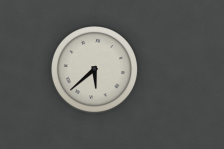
5 h 37 min
